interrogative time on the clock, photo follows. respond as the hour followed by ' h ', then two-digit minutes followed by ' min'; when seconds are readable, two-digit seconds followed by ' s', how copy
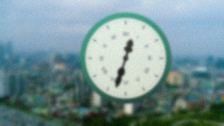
12 h 33 min
